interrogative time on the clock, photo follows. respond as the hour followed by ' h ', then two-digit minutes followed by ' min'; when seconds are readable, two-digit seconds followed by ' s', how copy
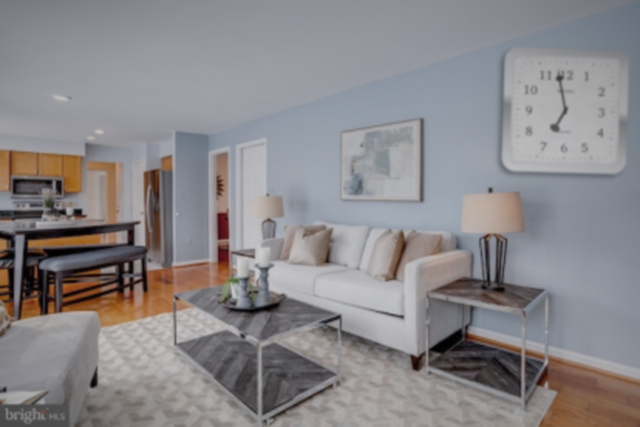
6 h 58 min
